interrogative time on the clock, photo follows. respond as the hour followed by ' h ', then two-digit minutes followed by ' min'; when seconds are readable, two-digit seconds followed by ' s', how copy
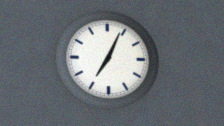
7 h 04 min
